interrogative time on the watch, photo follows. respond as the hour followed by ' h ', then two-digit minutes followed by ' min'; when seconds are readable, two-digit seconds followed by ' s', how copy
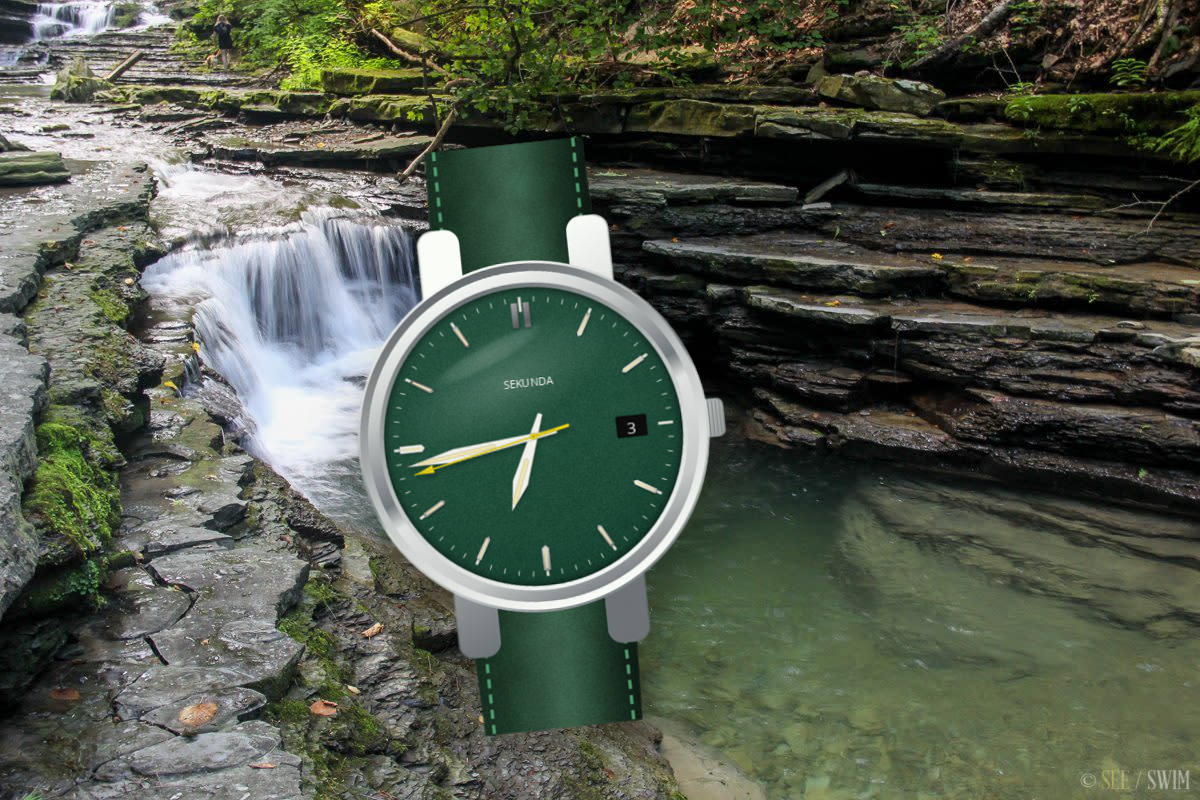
6 h 43 min 43 s
